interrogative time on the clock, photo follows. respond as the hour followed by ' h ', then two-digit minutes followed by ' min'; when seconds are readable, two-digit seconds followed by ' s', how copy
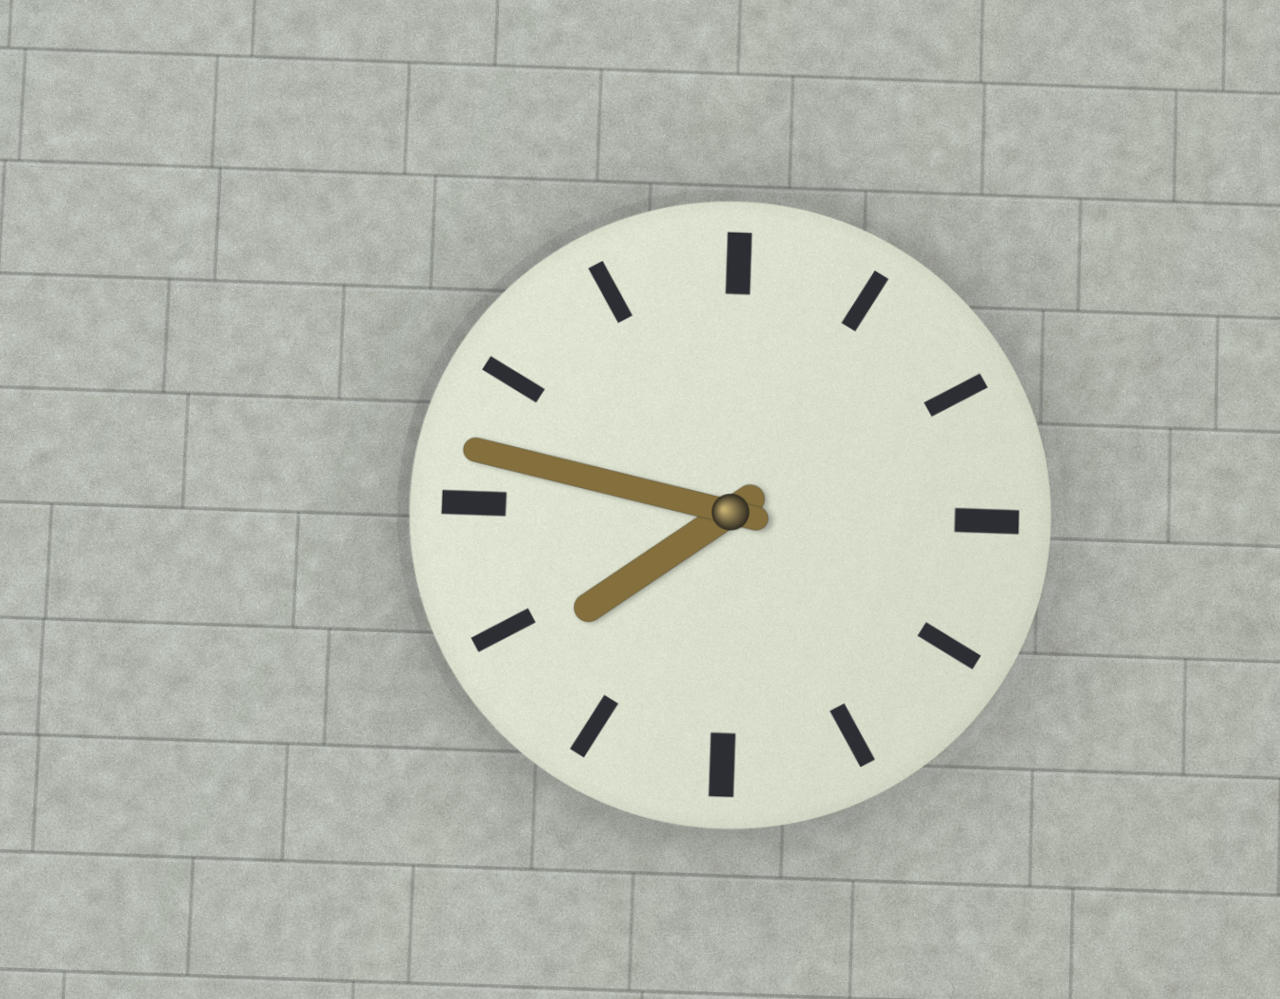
7 h 47 min
